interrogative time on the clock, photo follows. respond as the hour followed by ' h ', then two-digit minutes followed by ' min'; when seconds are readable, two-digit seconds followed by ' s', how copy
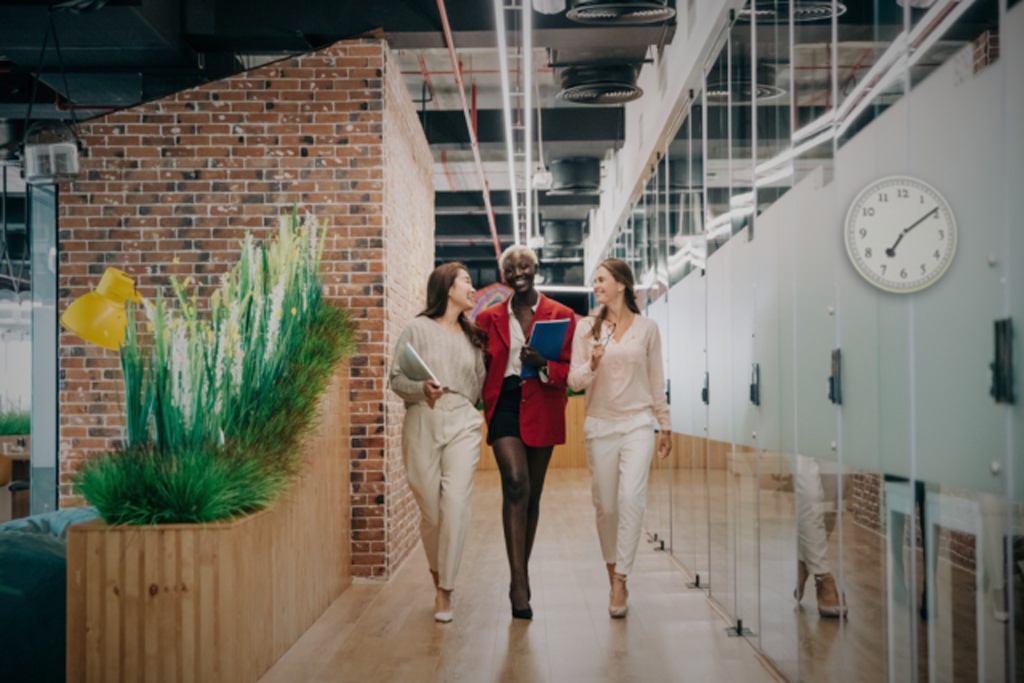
7 h 09 min
